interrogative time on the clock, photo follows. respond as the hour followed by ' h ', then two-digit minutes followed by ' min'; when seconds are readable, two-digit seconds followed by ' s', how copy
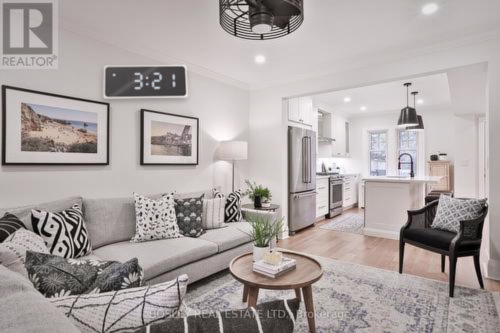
3 h 21 min
